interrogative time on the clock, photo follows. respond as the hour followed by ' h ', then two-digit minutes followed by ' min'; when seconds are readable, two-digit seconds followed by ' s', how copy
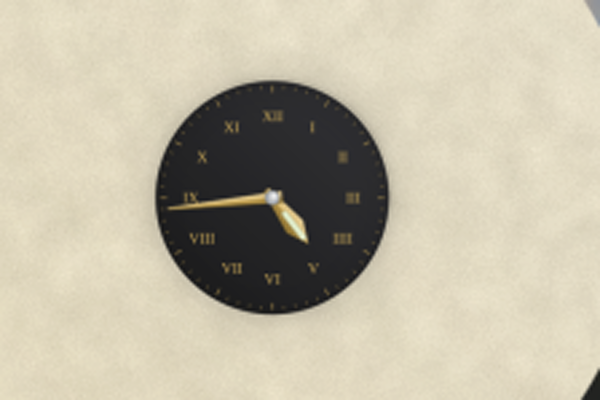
4 h 44 min
